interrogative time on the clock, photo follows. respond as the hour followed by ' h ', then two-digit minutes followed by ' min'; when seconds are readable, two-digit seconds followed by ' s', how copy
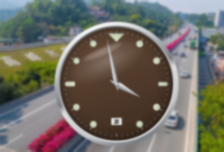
3 h 58 min
